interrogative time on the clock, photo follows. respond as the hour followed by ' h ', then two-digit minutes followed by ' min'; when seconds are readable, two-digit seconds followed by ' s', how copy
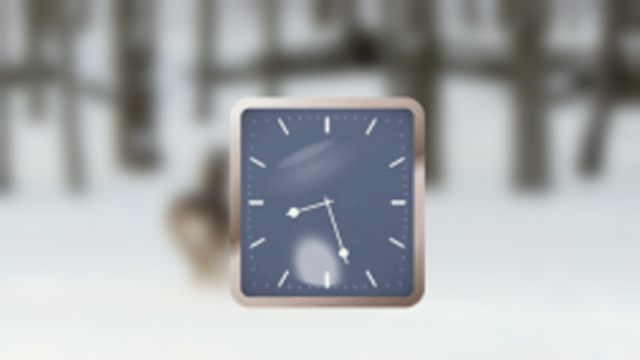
8 h 27 min
